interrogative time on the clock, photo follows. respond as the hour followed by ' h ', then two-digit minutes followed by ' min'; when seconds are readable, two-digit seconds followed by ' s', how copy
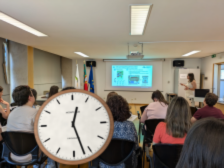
12 h 27 min
